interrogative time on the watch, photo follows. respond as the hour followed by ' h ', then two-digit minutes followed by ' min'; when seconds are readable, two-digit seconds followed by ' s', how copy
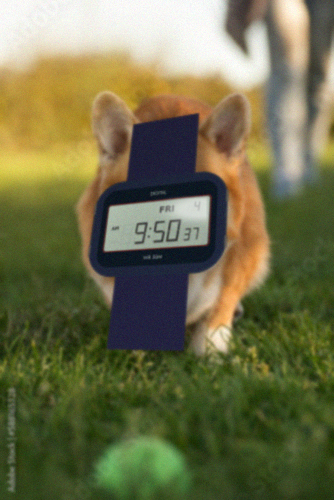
9 h 50 min 37 s
